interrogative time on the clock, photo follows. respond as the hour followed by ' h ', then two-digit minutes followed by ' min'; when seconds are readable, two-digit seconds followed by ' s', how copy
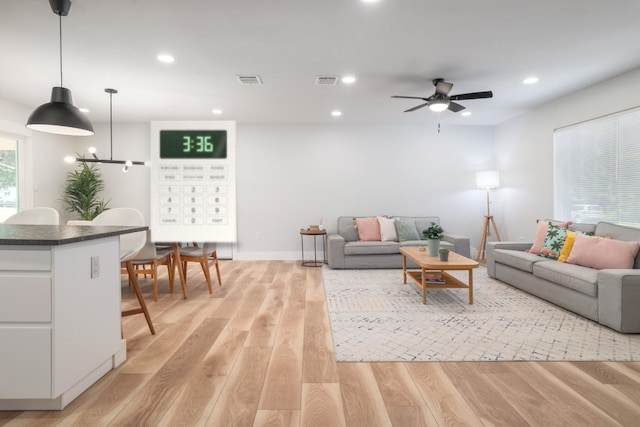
3 h 36 min
